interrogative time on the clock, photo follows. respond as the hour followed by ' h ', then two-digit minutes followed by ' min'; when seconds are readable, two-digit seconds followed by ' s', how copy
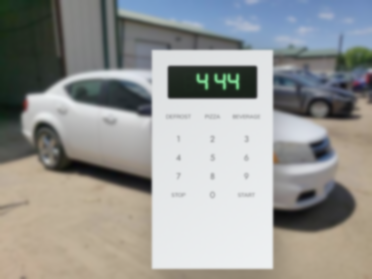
4 h 44 min
